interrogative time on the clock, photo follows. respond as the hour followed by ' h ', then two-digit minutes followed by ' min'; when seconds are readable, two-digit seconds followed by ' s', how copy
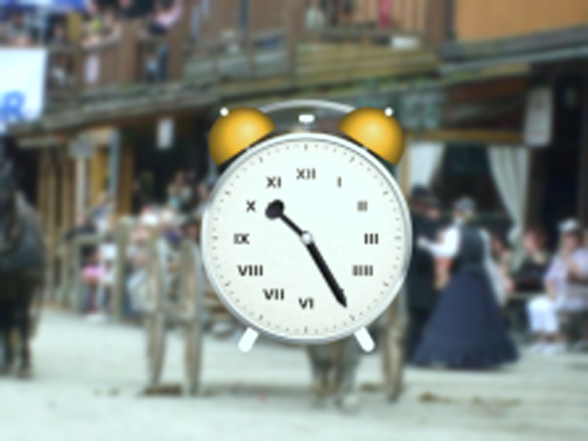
10 h 25 min
